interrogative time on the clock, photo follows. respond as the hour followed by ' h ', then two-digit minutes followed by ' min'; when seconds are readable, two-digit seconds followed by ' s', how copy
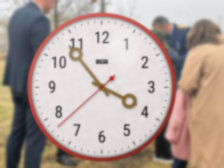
3 h 53 min 38 s
